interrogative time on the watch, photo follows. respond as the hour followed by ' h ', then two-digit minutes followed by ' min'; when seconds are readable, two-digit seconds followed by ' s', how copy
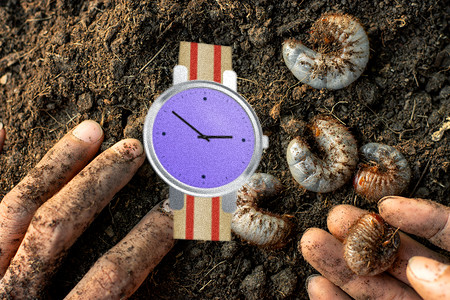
2 h 51 min
